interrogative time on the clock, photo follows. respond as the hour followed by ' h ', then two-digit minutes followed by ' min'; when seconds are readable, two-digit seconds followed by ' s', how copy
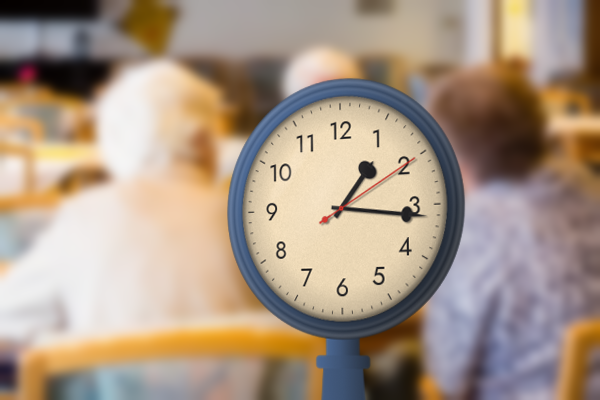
1 h 16 min 10 s
